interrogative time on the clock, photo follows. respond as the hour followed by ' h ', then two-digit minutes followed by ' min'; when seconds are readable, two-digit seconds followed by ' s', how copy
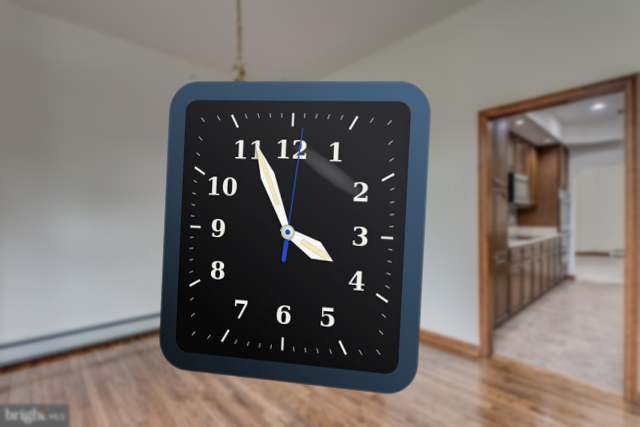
3 h 56 min 01 s
